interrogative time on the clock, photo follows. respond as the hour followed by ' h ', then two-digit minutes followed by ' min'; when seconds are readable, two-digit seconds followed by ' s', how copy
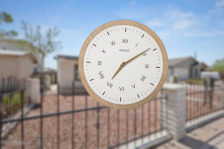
7 h 09 min
